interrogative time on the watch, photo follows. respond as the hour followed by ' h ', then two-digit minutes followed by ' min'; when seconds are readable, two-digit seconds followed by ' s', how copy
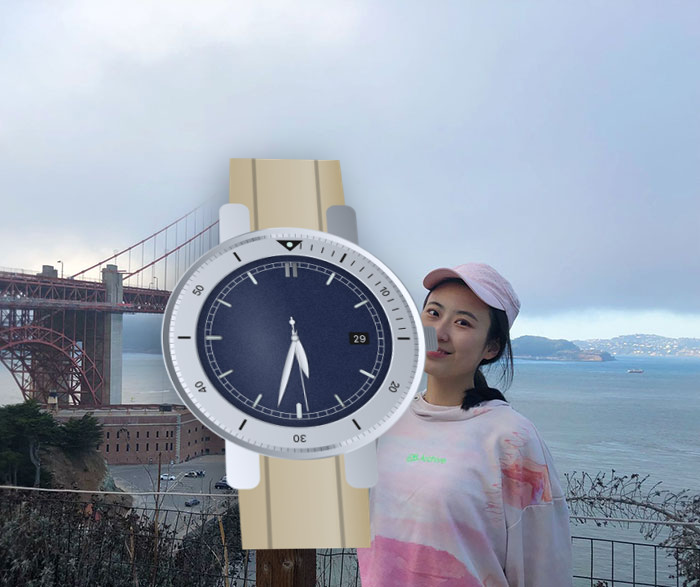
5 h 32 min 29 s
